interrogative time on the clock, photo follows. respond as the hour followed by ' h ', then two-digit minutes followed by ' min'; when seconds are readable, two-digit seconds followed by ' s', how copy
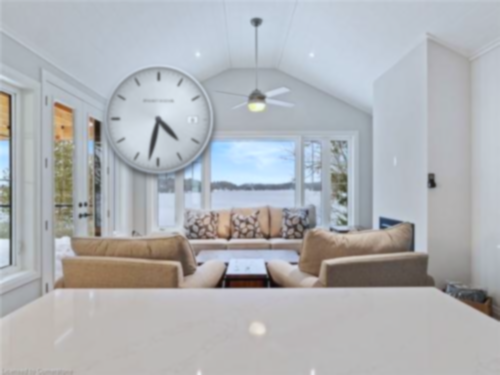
4 h 32 min
